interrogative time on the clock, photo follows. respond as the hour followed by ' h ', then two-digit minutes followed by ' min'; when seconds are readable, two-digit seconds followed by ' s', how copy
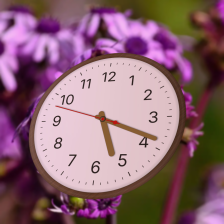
5 h 18 min 48 s
